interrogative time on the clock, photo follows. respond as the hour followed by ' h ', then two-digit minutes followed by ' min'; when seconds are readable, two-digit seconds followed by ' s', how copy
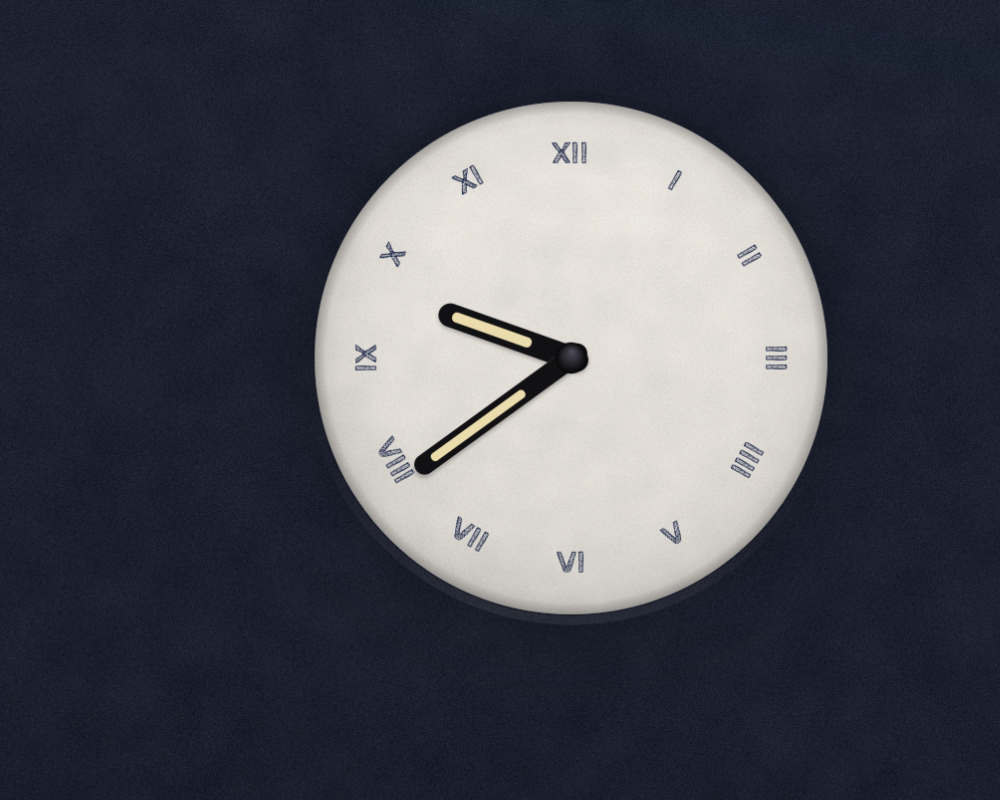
9 h 39 min
